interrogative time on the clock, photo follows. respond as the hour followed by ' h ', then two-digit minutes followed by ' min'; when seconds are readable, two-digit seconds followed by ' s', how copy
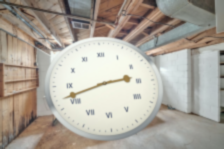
2 h 42 min
